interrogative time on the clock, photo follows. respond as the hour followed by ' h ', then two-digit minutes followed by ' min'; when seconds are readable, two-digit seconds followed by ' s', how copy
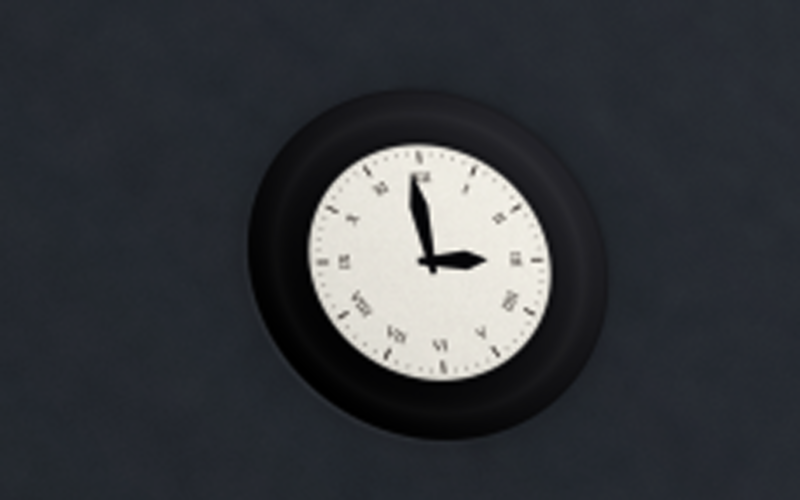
2 h 59 min
